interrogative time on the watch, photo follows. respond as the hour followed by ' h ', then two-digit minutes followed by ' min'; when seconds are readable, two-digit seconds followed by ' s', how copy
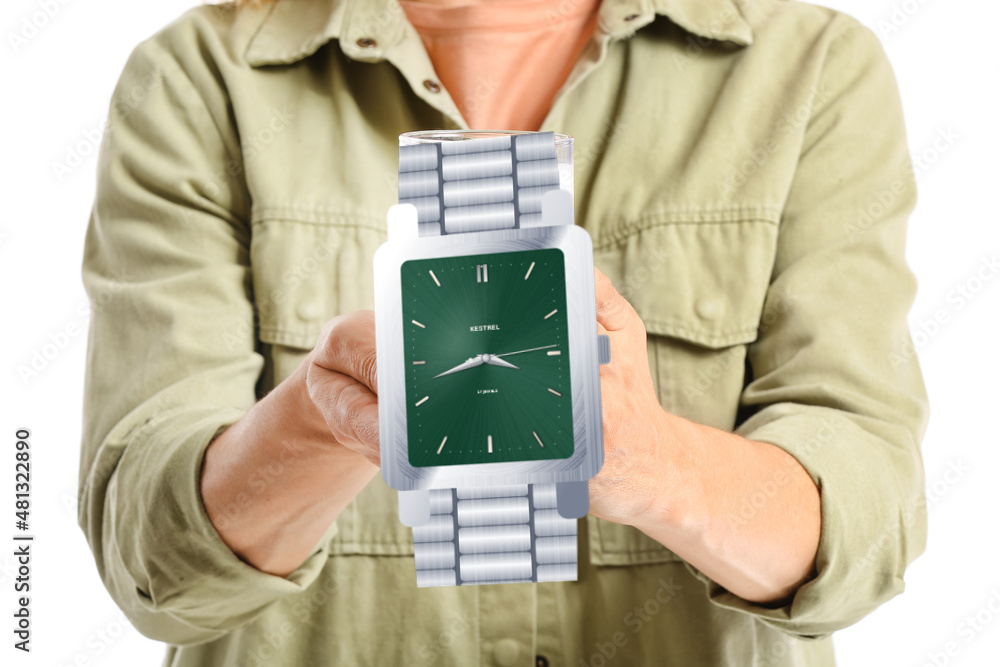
3 h 42 min 14 s
